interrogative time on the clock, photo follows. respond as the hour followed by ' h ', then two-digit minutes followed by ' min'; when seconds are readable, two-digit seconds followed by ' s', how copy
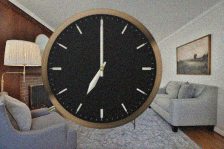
7 h 00 min
